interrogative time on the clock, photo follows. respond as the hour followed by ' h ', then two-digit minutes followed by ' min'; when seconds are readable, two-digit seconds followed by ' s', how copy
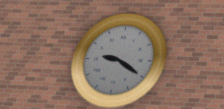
9 h 20 min
